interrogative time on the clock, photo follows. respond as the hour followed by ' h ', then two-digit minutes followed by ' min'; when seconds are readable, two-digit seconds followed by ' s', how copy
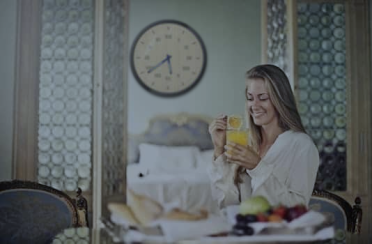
5 h 39 min
